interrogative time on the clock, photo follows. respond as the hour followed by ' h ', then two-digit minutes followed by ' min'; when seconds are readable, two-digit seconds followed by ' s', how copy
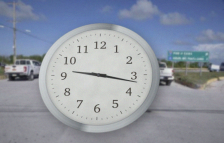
9 h 17 min
